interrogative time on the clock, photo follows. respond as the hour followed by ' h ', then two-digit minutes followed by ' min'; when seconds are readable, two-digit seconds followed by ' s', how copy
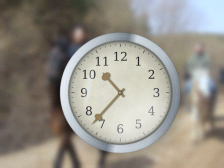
10 h 37 min
